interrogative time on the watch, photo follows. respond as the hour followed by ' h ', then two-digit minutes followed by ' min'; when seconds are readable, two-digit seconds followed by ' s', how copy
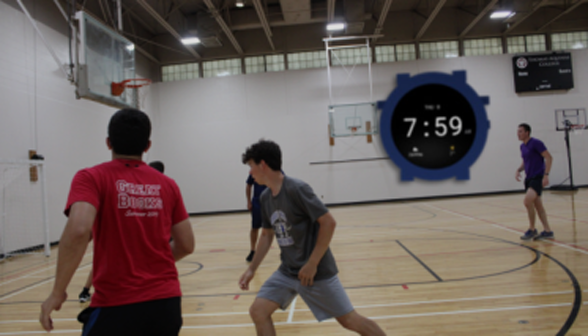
7 h 59 min
